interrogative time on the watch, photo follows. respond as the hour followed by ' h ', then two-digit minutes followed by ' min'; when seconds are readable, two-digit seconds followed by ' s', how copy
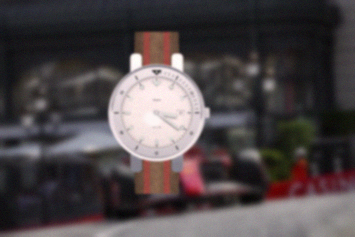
3 h 21 min
